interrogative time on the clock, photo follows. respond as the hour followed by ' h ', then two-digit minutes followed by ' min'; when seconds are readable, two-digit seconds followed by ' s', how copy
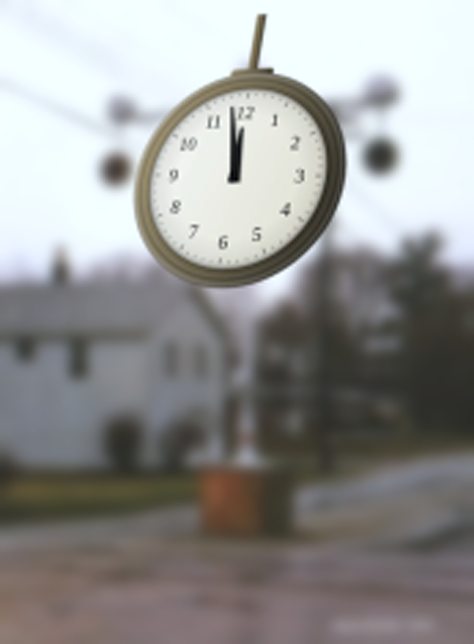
11 h 58 min
